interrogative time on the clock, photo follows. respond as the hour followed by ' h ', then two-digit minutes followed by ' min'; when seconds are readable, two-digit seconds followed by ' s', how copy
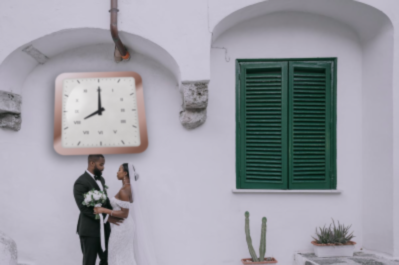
8 h 00 min
